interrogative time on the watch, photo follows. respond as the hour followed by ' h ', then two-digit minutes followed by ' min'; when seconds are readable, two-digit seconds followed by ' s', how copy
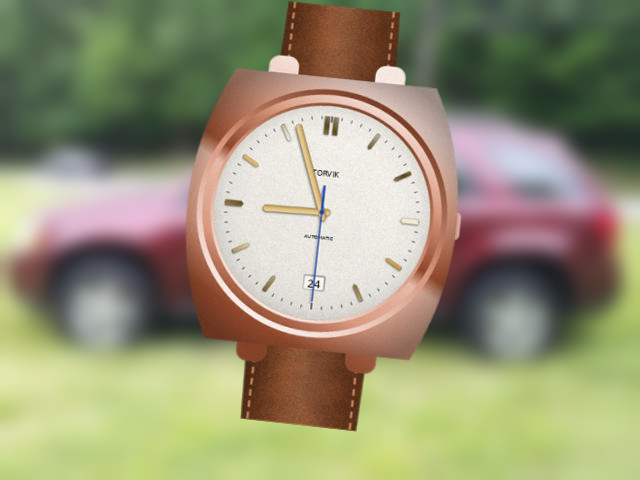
8 h 56 min 30 s
